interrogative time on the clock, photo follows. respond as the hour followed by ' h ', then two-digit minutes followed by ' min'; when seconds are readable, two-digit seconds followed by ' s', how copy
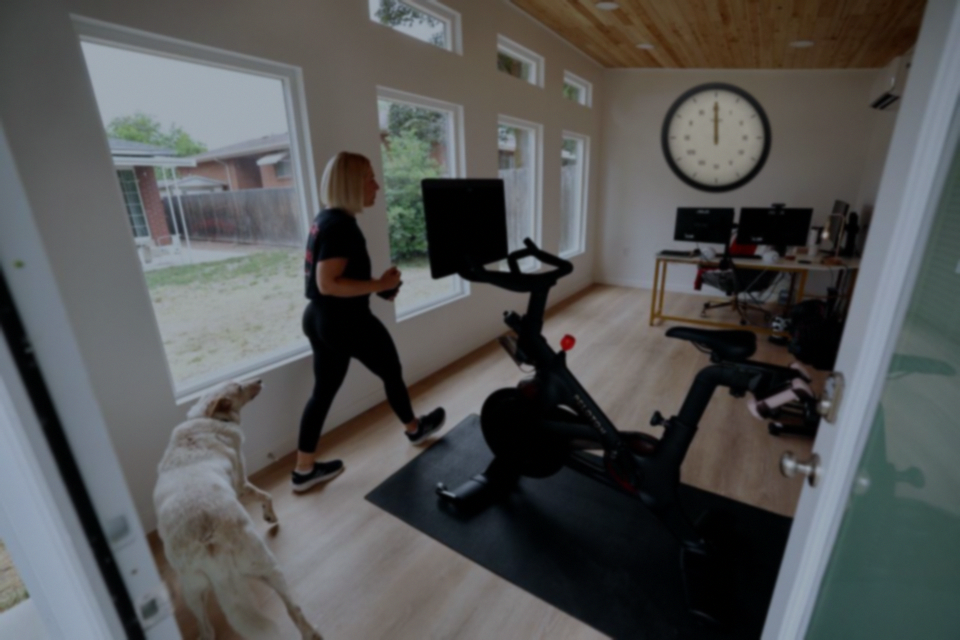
12 h 00 min
